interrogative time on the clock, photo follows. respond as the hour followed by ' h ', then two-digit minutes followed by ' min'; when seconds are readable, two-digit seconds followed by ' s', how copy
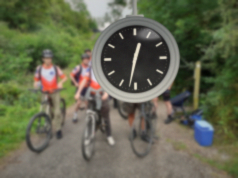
12 h 32 min
